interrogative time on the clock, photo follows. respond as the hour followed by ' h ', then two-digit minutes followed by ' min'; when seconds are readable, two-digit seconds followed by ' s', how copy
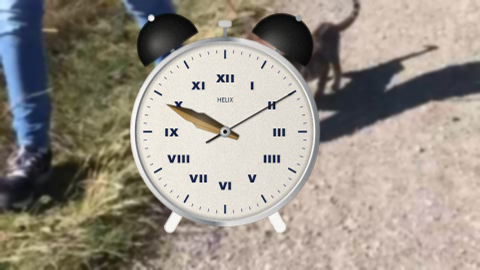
9 h 49 min 10 s
